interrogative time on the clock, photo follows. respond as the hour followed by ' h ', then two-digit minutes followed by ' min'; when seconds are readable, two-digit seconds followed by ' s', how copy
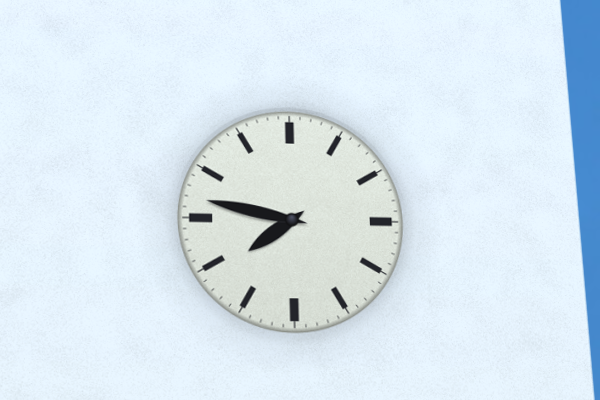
7 h 47 min
